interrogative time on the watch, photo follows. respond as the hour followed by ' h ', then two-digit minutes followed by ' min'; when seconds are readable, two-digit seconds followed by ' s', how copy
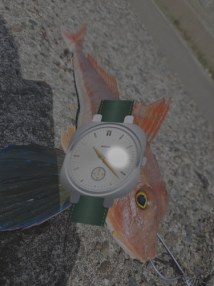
10 h 22 min
